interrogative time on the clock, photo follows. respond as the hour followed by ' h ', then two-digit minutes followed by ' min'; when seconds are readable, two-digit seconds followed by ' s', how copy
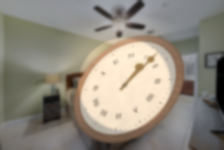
1 h 07 min
